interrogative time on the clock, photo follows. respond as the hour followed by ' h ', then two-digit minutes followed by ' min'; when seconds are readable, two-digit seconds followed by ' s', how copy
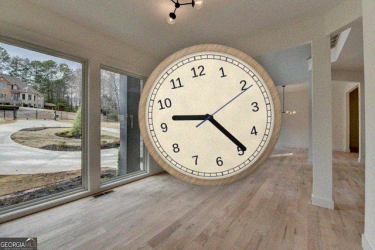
9 h 24 min 11 s
